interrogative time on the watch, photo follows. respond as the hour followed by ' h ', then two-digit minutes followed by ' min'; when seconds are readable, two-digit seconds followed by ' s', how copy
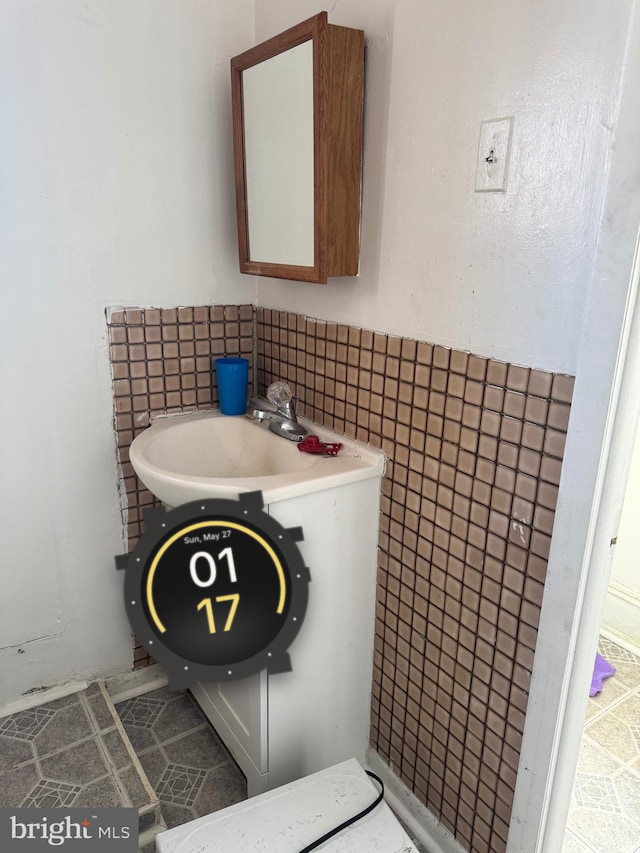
1 h 17 min
